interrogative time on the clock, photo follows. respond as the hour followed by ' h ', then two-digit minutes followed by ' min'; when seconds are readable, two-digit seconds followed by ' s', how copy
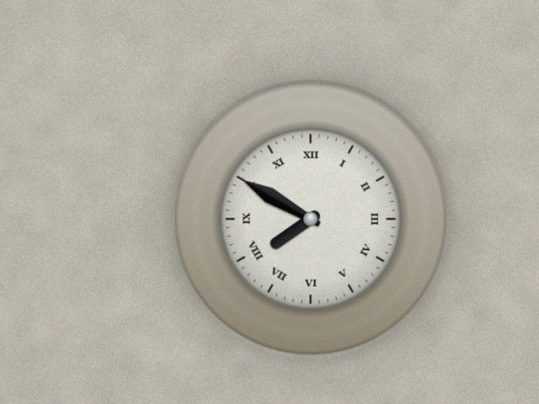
7 h 50 min
